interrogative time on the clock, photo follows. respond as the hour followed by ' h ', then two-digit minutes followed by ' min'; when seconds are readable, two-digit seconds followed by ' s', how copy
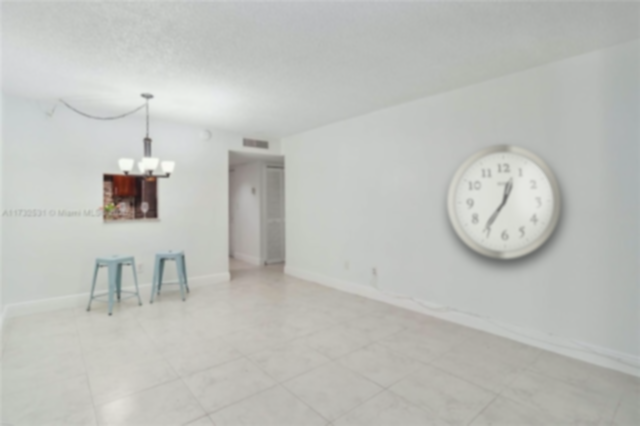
12 h 36 min
